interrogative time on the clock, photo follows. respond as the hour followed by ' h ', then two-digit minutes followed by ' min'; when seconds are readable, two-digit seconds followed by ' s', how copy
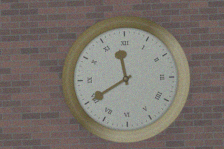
11 h 40 min
